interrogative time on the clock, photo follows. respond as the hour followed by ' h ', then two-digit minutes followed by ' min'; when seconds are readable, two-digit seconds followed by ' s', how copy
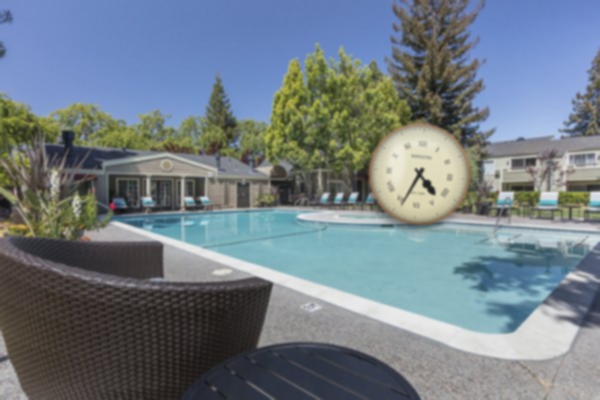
4 h 34 min
